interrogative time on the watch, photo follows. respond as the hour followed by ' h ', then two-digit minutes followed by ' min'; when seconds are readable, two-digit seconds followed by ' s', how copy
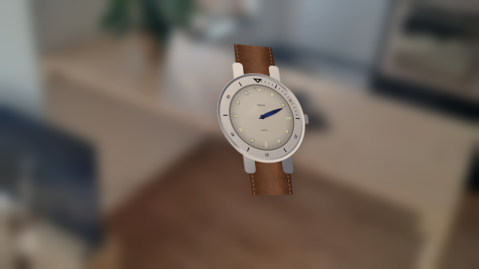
2 h 11 min
